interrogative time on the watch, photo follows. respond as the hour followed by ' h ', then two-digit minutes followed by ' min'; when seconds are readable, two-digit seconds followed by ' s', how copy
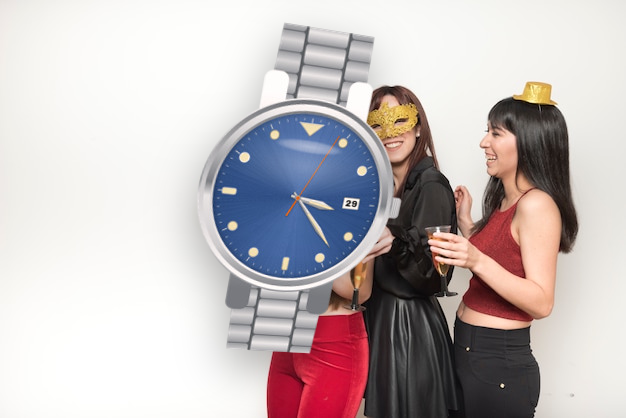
3 h 23 min 04 s
